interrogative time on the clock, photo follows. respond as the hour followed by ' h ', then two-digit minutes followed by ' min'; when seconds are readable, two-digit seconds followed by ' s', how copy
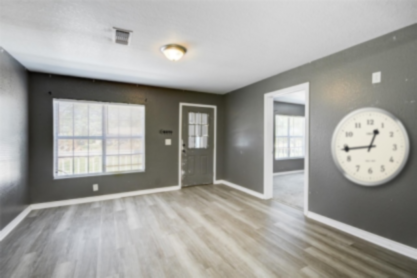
12 h 44 min
